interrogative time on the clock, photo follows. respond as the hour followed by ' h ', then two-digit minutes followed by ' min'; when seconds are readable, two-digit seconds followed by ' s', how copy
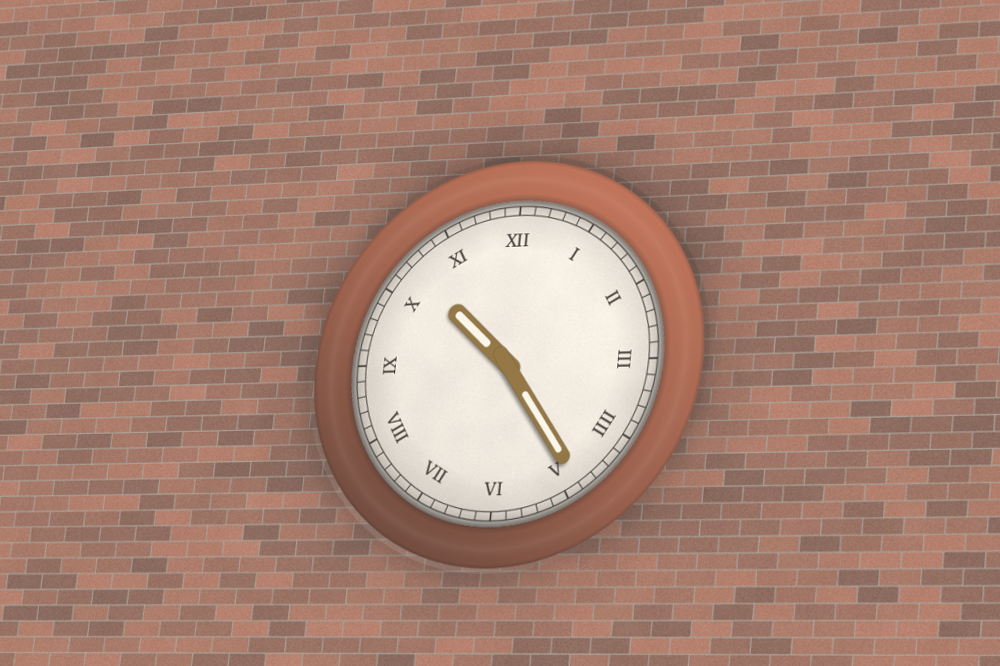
10 h 24 min
